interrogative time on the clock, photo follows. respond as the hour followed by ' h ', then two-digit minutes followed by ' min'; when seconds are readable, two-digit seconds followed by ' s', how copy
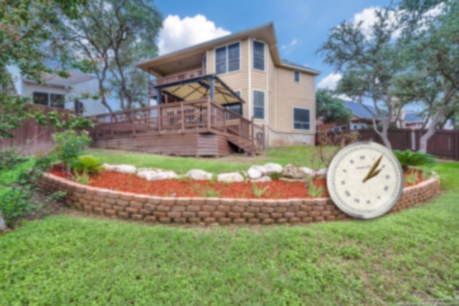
2 h 07 min
